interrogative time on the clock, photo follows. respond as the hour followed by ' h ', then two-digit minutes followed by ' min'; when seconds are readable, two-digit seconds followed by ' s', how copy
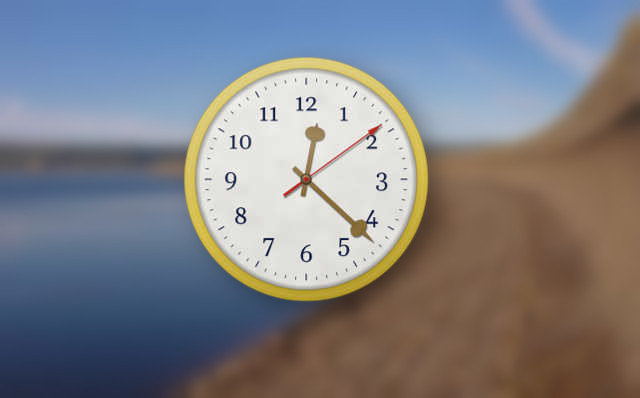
12 h 22 min 09 s
